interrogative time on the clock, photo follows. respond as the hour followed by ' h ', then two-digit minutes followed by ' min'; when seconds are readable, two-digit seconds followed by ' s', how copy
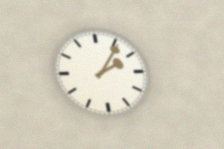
2 h 06 min
